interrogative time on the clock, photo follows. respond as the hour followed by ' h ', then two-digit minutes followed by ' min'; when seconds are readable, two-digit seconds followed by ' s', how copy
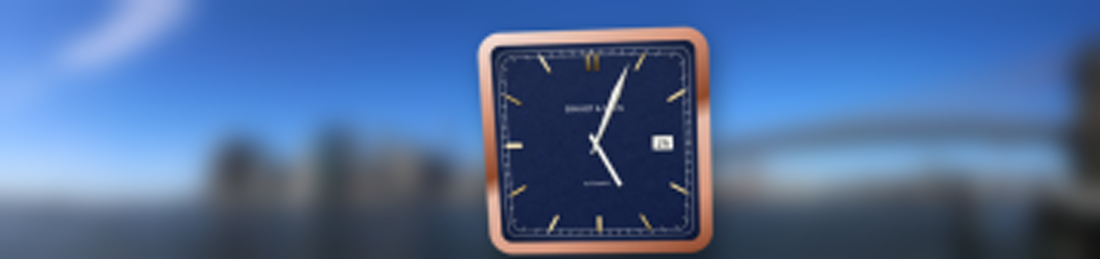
5 h 04 min
